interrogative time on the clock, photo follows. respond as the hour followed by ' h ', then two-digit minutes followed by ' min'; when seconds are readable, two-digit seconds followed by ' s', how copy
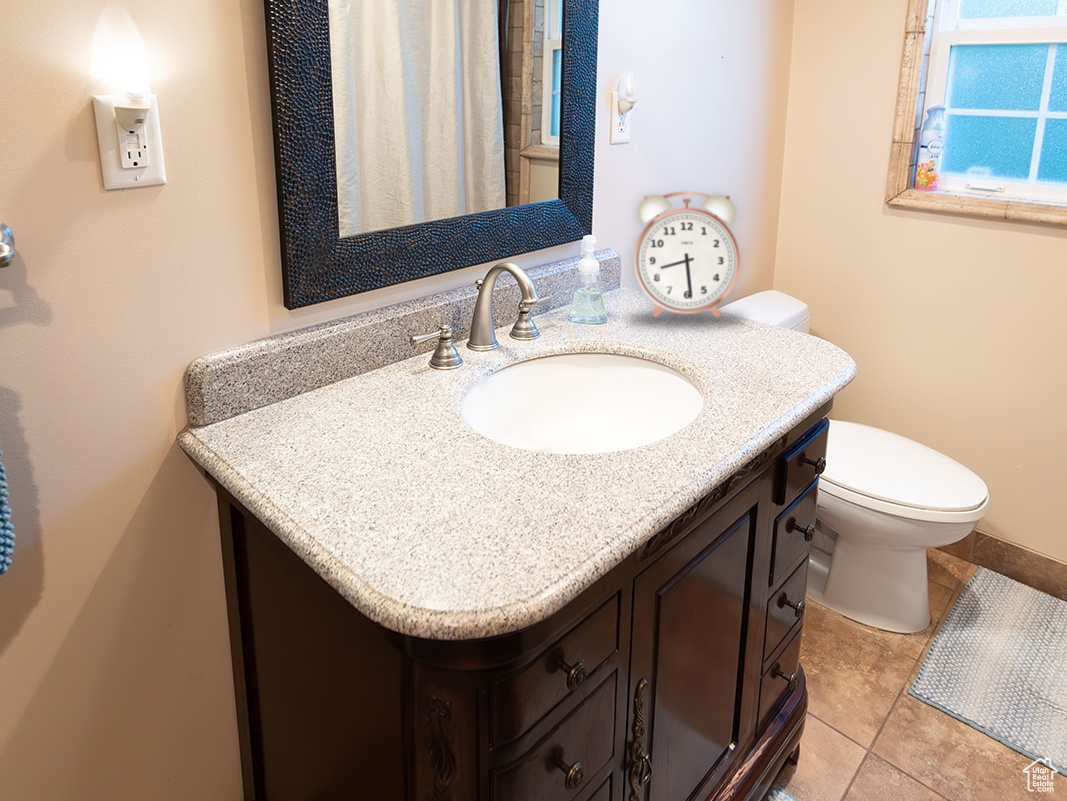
8 h 29 min
